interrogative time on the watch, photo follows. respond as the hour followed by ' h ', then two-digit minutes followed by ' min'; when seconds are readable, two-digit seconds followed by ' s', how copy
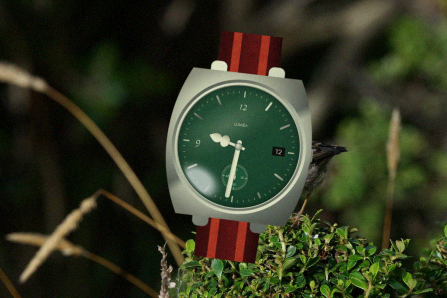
9 h 31 min
